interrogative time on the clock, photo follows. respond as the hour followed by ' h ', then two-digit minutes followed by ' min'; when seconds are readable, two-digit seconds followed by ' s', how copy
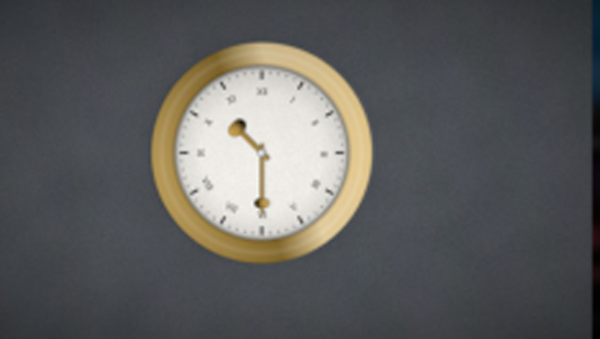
10 h 30 min
